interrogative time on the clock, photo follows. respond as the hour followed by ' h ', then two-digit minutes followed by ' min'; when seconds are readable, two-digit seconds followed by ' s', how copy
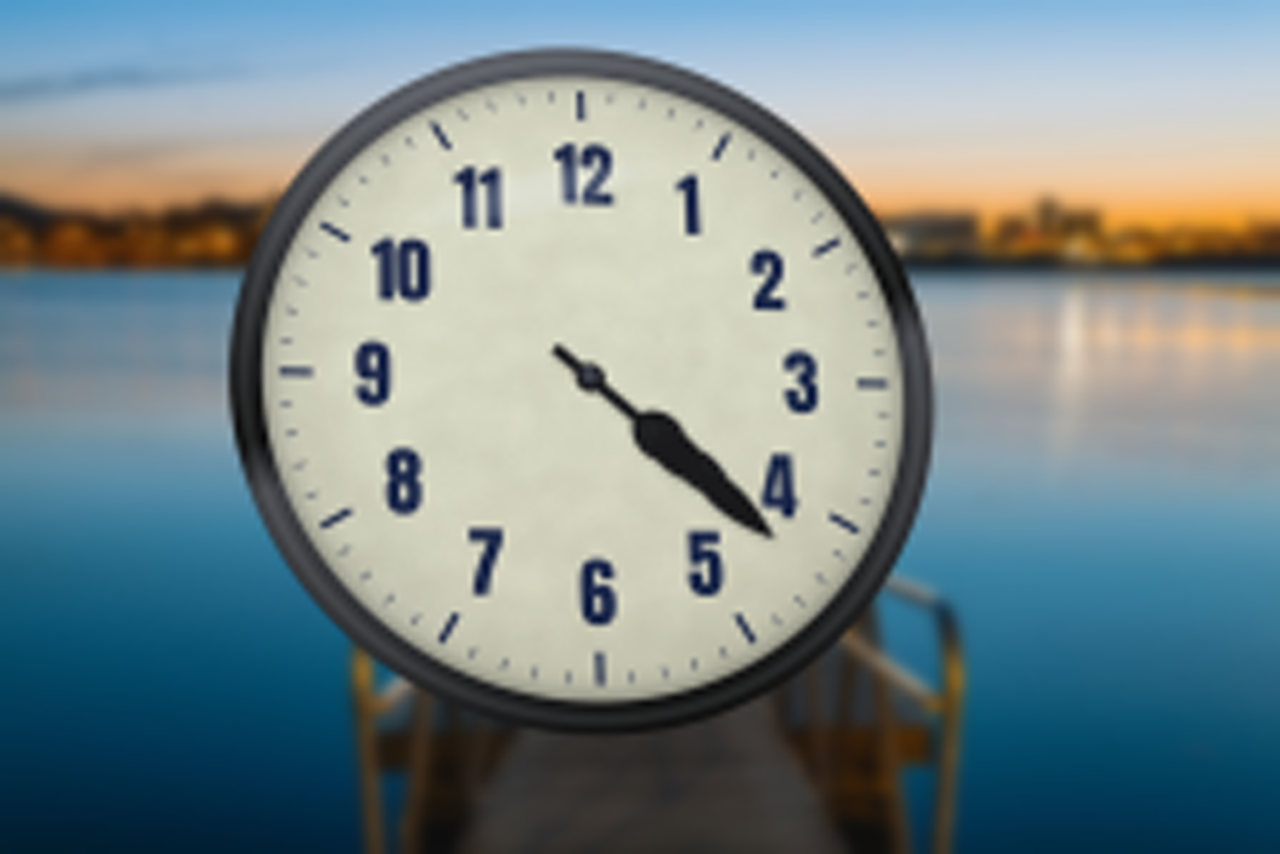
4 h 22 min
